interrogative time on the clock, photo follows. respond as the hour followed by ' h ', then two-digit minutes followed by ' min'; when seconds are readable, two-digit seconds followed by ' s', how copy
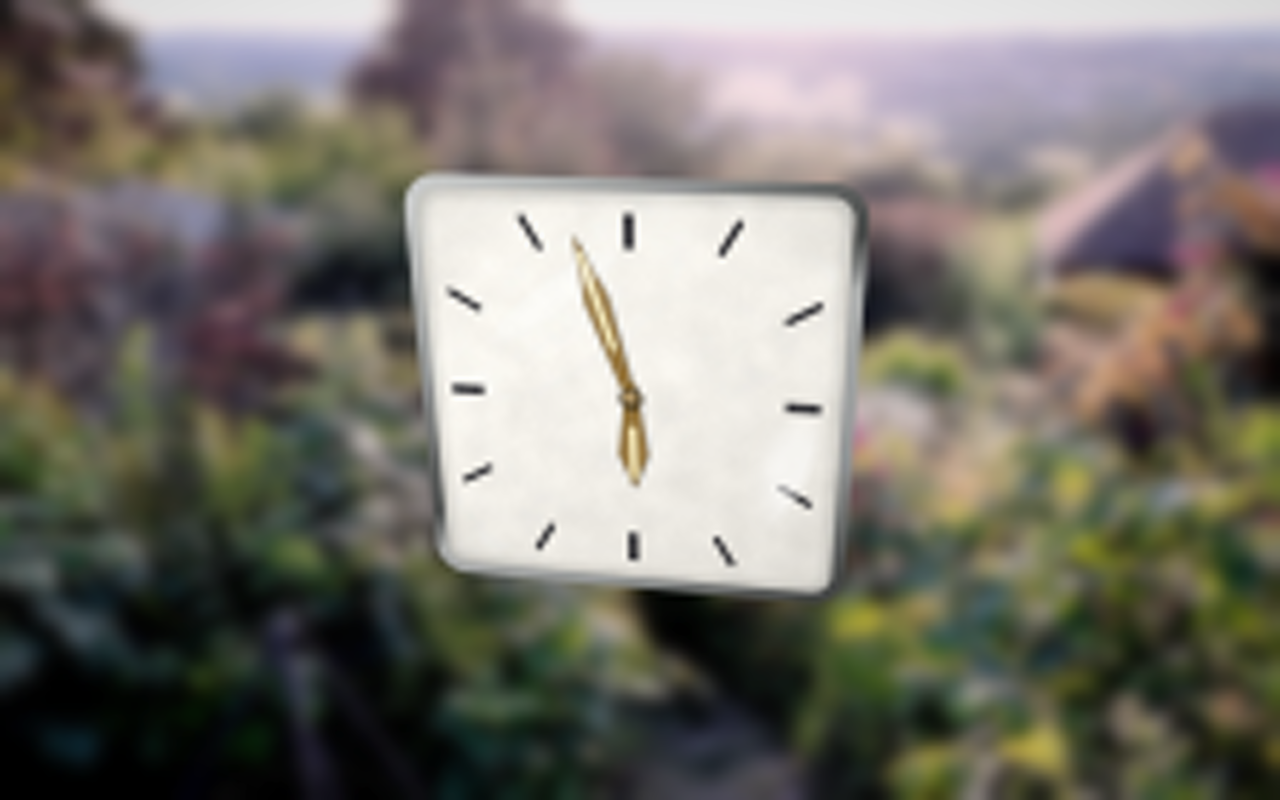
5 h 57 min
